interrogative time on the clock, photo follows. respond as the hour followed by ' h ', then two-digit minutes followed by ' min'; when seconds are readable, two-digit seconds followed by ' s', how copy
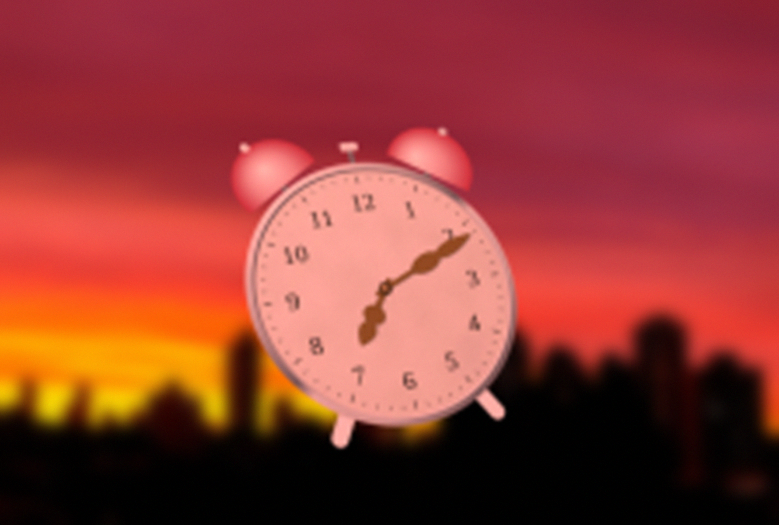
7 h 11 min
